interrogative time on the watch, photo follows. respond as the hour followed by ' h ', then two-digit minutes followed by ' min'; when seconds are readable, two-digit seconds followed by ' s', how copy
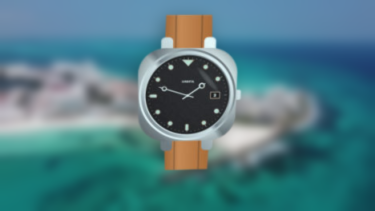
1 h 48 min
